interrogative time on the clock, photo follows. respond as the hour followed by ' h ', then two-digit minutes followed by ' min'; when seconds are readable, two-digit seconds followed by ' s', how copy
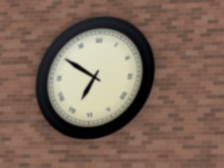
6 h 50 min
